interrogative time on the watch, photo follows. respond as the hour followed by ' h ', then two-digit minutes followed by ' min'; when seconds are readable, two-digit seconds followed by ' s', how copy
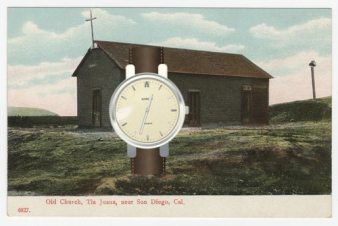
12 h 33 min
